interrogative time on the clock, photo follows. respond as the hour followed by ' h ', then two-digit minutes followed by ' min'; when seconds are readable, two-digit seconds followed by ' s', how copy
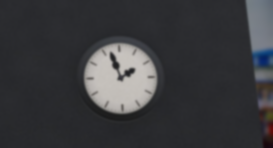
1 h 57 min
